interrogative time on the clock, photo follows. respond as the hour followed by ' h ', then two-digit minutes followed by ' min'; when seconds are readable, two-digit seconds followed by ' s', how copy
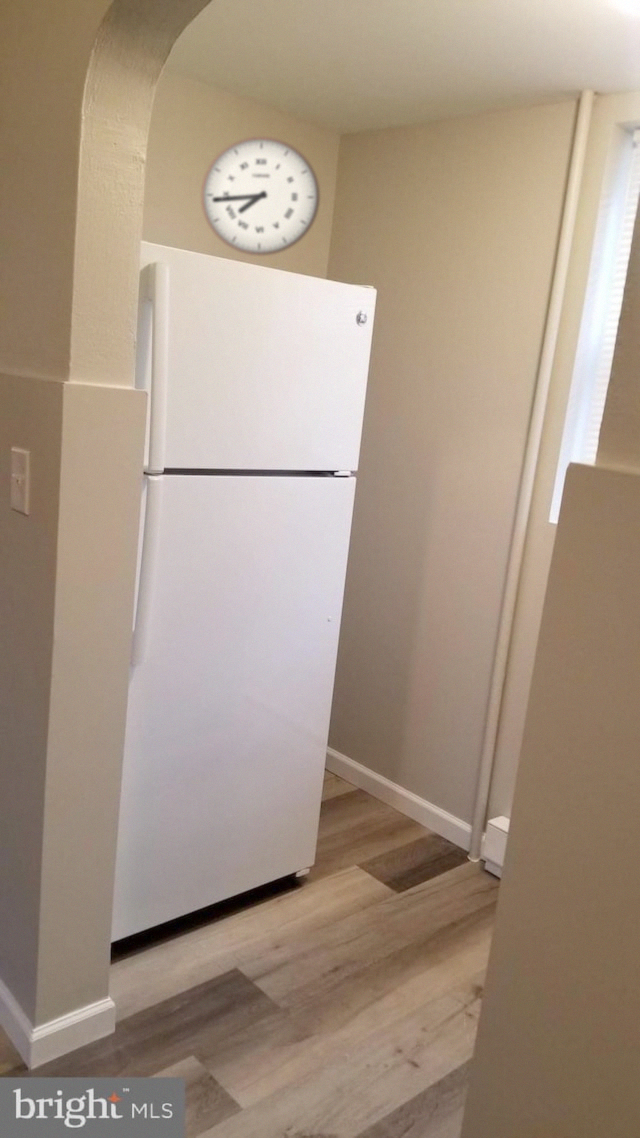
7 h 44 min
